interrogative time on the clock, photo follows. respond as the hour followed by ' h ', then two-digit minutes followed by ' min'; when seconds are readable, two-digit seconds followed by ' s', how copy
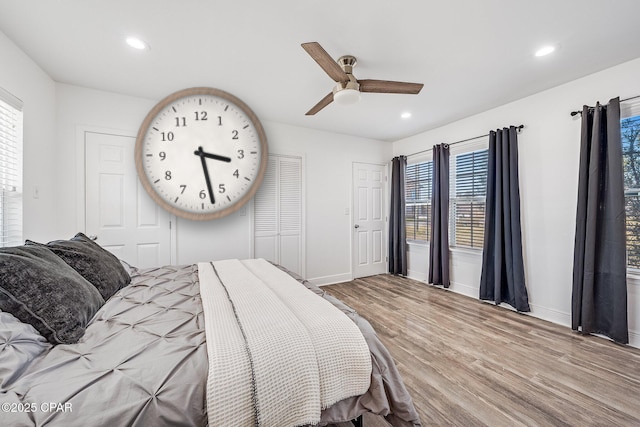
3 h 28 min
